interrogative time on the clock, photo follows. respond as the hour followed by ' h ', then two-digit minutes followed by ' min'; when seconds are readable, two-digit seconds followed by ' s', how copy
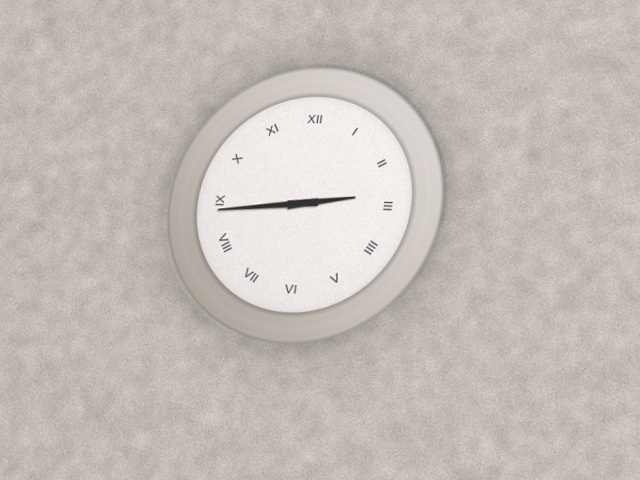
2 h 44 min
